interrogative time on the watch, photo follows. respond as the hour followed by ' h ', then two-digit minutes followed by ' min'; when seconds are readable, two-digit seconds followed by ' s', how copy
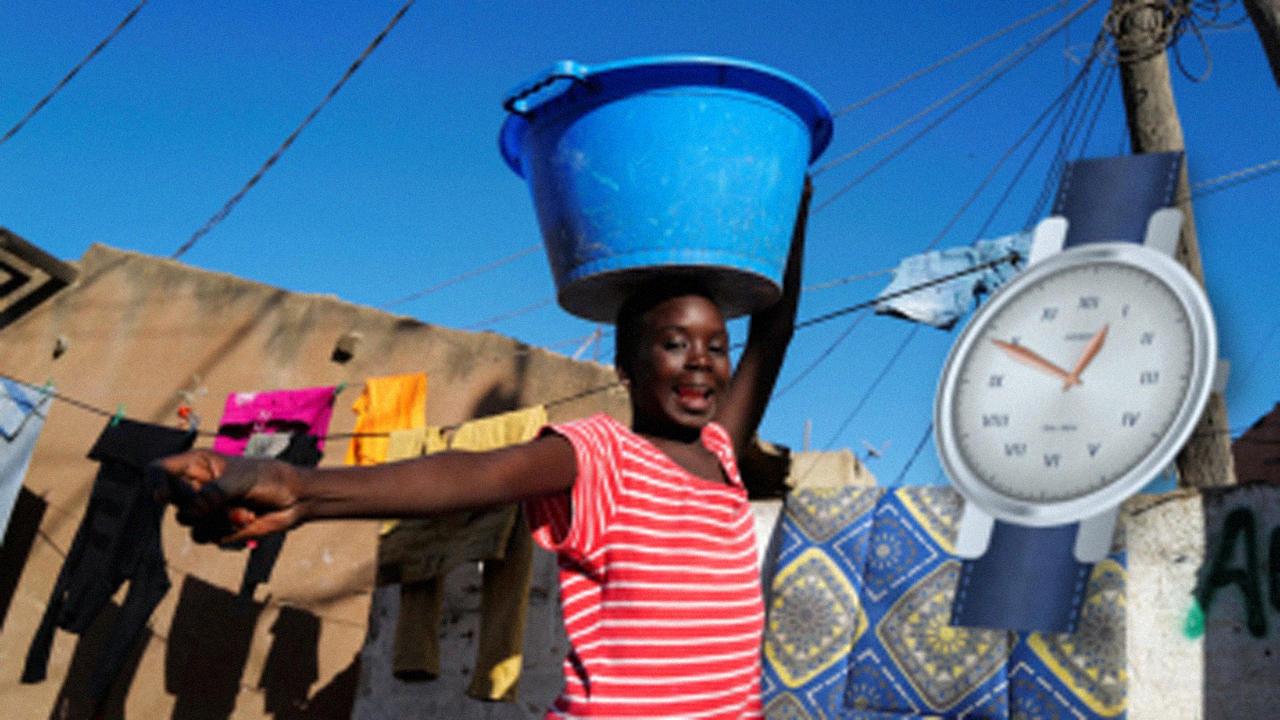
12 h 49 min
